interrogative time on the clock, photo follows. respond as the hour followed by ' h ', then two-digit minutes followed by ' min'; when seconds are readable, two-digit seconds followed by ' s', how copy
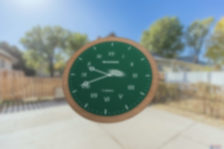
9 h 41 min
